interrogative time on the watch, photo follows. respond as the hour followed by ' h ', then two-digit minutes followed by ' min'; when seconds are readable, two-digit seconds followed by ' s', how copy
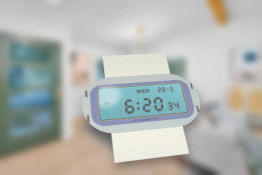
6 h 20 min 34 s
